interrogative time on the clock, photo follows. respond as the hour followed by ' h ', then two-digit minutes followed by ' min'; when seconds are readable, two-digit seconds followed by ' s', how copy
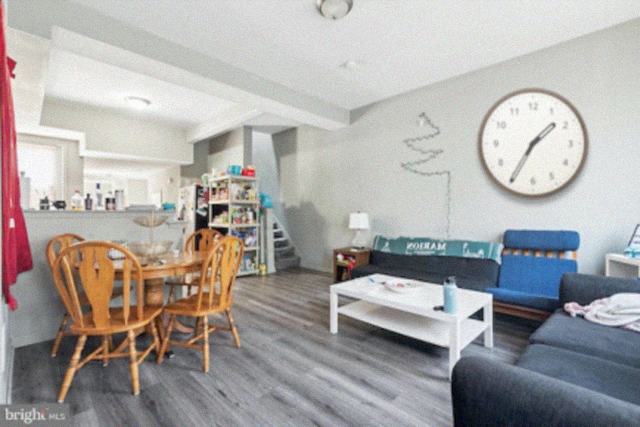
1 h 35 min
